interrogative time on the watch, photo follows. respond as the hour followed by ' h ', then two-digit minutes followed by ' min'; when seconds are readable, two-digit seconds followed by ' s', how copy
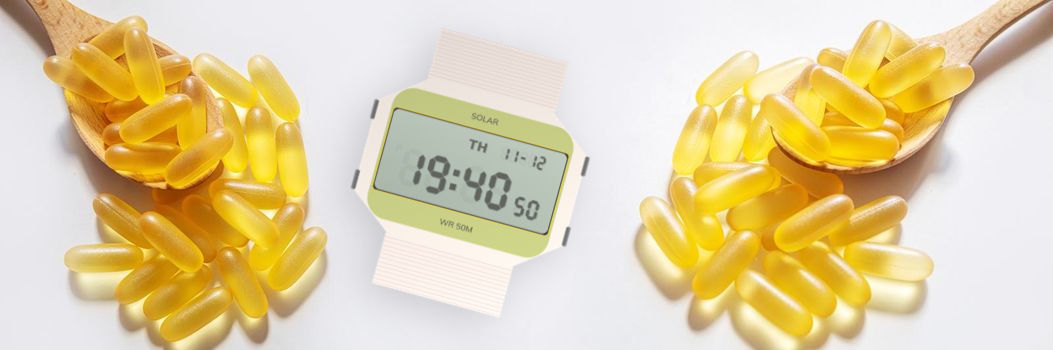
19 h 40 min 50 s
